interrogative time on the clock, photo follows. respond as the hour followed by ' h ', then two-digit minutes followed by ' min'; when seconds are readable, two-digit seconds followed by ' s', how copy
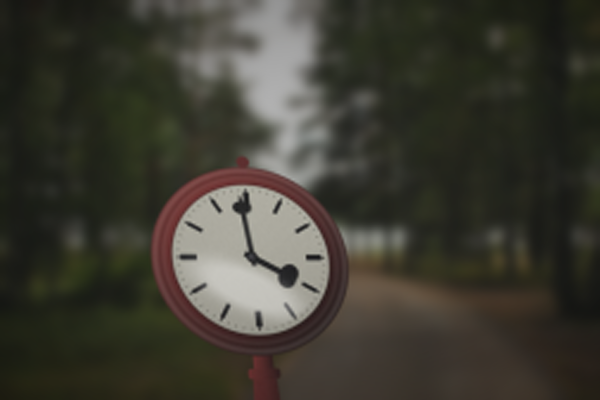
3 h 59 min
